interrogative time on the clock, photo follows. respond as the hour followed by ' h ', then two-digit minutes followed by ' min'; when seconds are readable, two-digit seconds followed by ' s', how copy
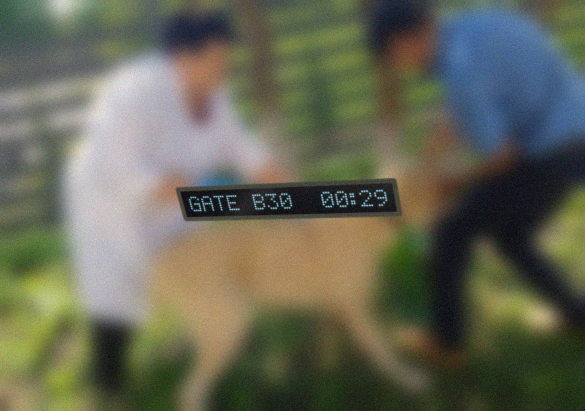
0 h 29 min
